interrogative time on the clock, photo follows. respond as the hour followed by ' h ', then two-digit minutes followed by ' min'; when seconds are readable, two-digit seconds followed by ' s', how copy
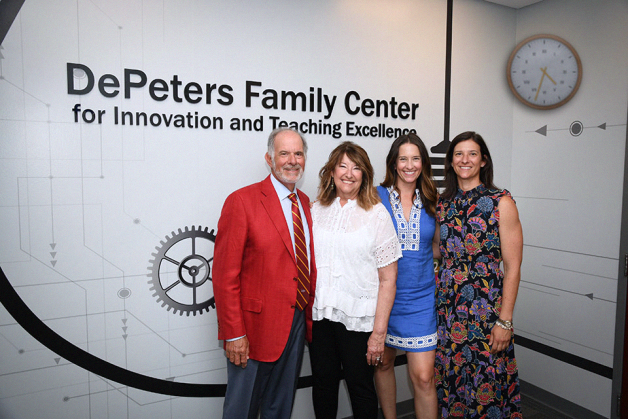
4 h 33 min
